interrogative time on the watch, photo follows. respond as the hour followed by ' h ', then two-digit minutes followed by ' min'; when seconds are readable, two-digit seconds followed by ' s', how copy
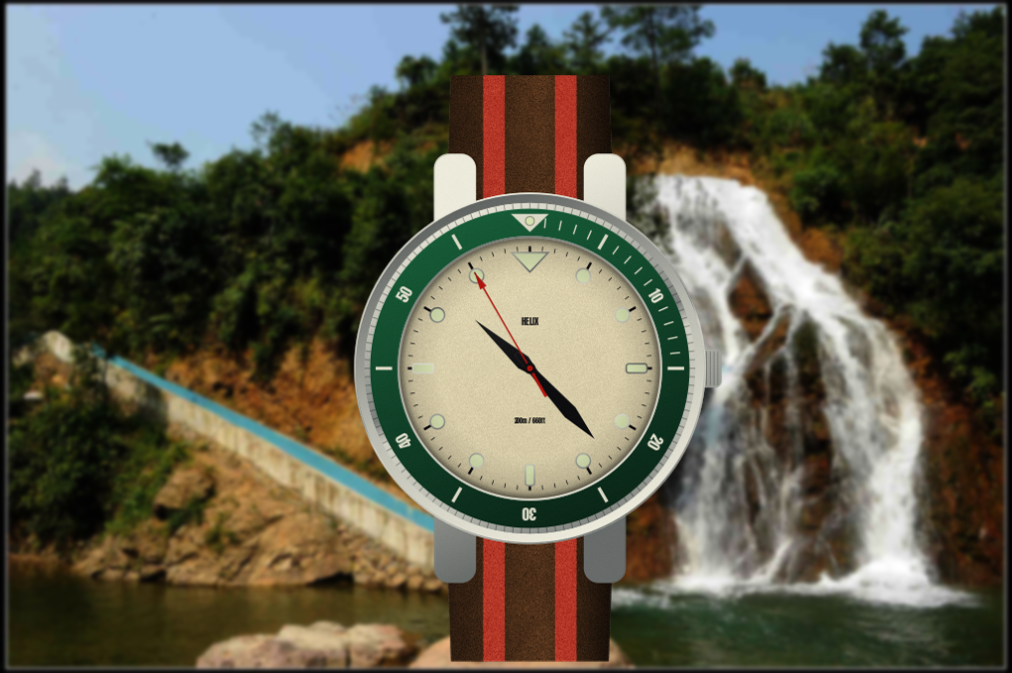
10 h 22 min 55 s
